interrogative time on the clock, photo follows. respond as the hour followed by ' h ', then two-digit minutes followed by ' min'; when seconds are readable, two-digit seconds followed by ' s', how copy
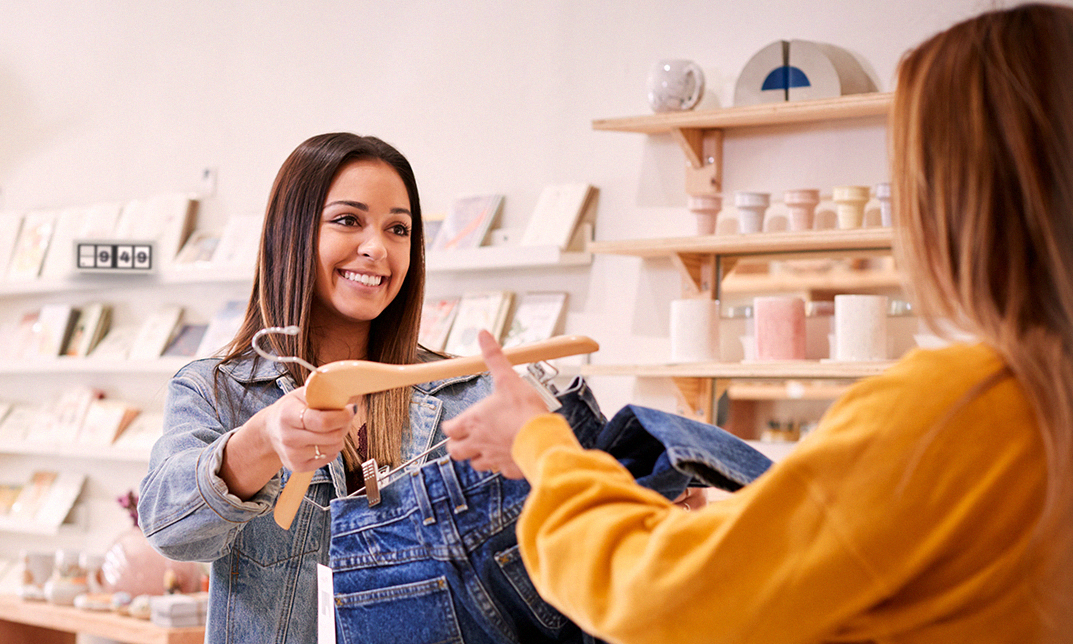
9 h 49 min
